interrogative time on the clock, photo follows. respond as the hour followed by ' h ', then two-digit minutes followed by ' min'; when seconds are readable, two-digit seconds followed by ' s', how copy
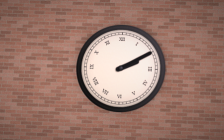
2 h 10 min
